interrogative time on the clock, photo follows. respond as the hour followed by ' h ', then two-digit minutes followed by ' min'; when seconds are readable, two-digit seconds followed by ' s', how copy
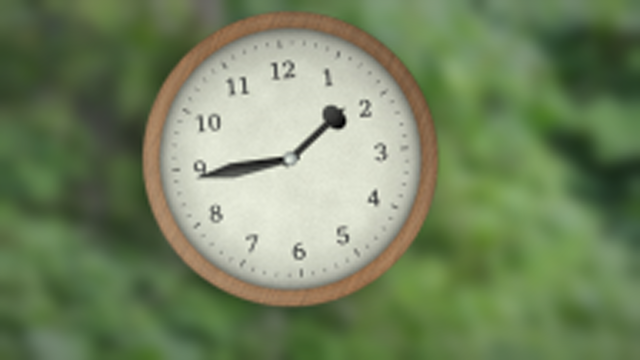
1 h 44 min
